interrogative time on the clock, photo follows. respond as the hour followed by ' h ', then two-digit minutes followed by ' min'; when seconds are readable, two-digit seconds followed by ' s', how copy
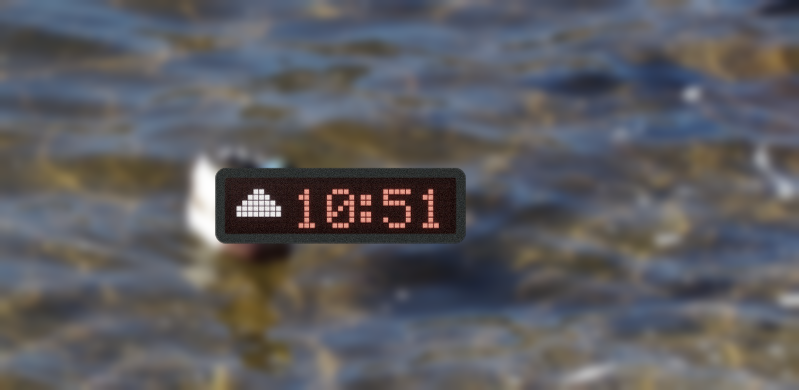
10 h 51 min
